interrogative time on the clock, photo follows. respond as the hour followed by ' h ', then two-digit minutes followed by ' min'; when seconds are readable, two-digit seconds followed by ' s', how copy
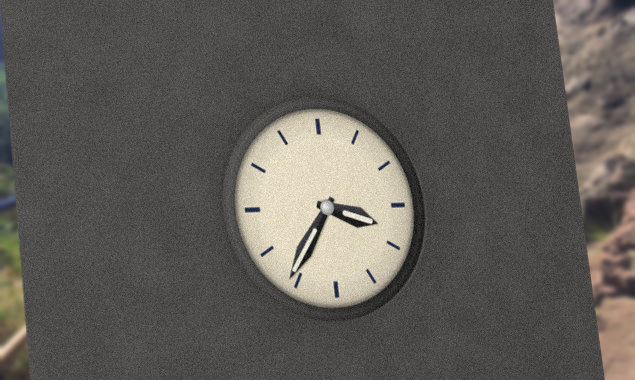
3 h 36 min
